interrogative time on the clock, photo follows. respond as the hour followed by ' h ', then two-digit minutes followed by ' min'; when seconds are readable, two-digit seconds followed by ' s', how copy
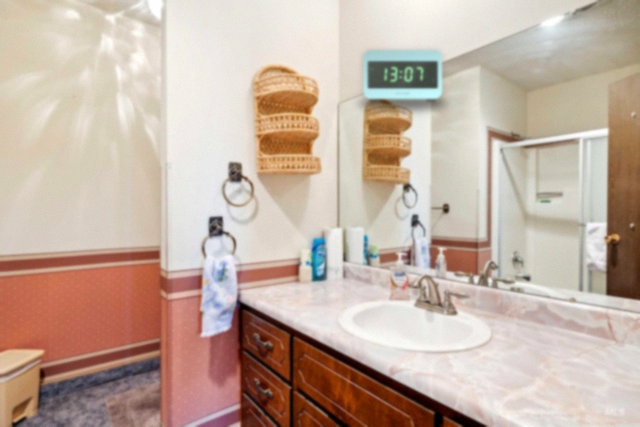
13 h 07 min
